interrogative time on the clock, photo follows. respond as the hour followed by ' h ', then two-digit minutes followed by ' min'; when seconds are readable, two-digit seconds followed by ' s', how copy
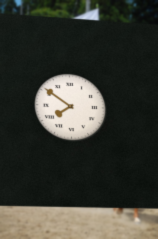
7 h 51 min
